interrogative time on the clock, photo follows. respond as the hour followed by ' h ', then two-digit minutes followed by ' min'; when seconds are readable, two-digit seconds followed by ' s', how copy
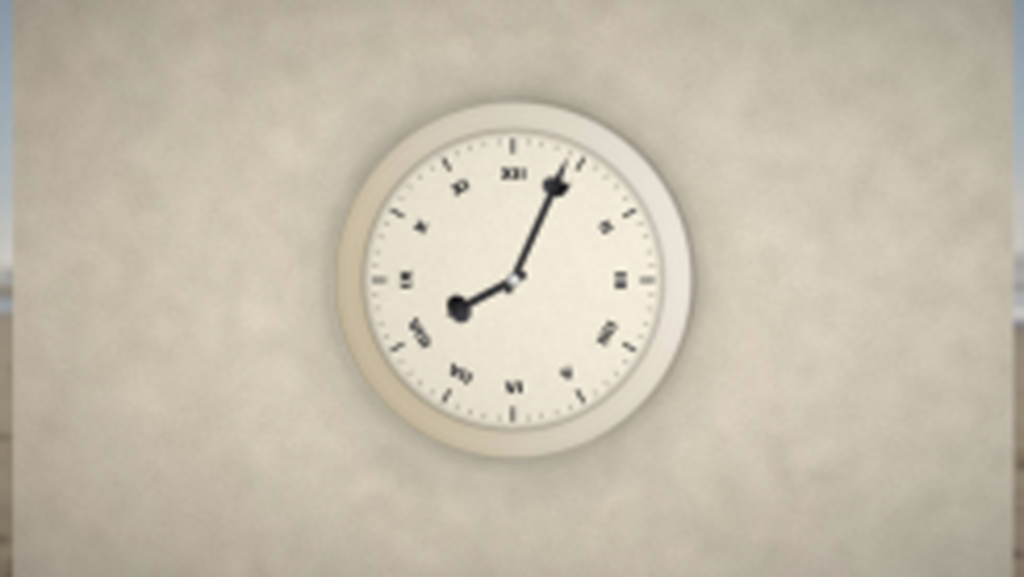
8 h 04 min
